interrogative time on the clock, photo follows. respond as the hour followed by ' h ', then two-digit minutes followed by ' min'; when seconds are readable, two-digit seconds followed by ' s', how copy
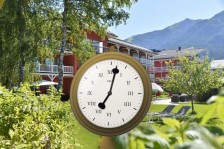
7 h 02 min
